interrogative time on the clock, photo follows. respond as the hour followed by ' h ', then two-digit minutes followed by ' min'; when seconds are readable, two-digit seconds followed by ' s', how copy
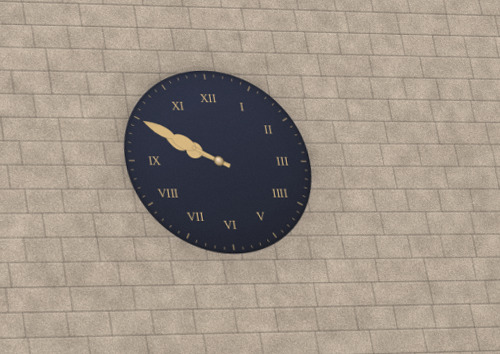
9 h 50 min
